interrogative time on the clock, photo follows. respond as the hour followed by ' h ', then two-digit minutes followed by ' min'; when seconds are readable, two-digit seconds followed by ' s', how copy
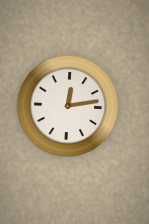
12 h 13 min
